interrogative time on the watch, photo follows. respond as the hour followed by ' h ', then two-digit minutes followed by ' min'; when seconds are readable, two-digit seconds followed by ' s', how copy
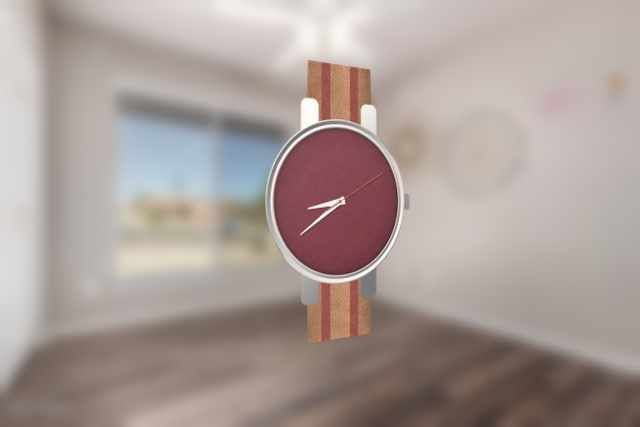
8 h 39 min 10 s
